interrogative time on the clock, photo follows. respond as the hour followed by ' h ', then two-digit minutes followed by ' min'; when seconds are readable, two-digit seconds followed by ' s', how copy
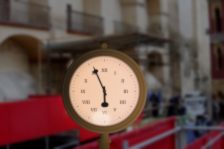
5 h 56 min
